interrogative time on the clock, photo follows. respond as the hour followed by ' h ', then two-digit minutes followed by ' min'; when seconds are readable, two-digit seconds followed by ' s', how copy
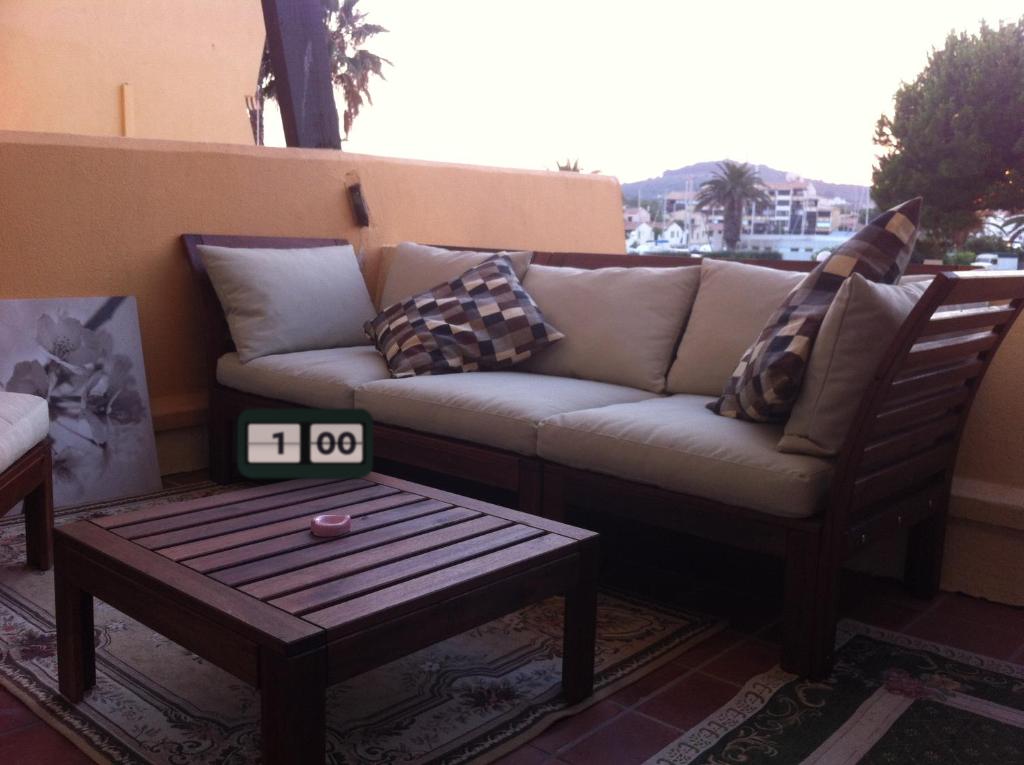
1 h 00 min
